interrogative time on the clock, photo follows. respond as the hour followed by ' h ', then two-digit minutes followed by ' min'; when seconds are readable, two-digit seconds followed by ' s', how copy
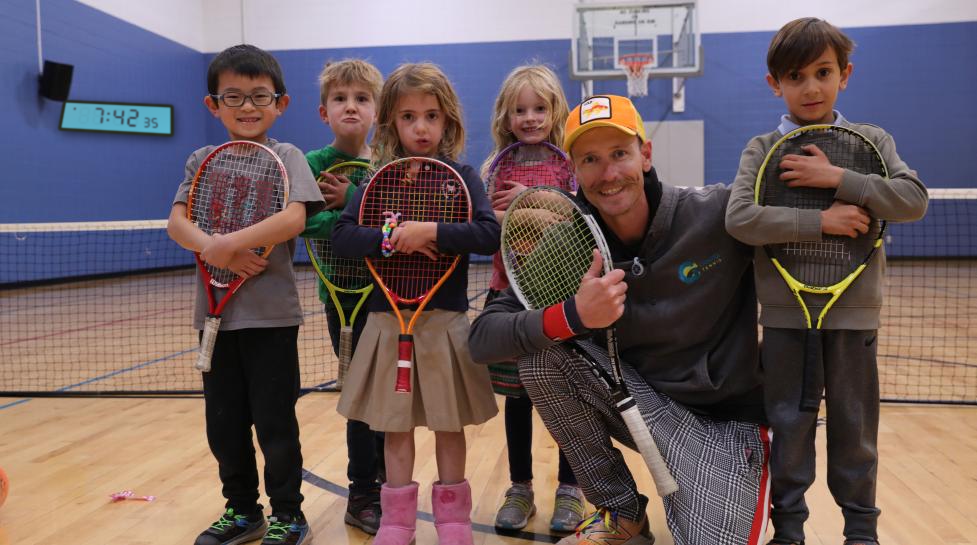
7 h 42 min 35 s
